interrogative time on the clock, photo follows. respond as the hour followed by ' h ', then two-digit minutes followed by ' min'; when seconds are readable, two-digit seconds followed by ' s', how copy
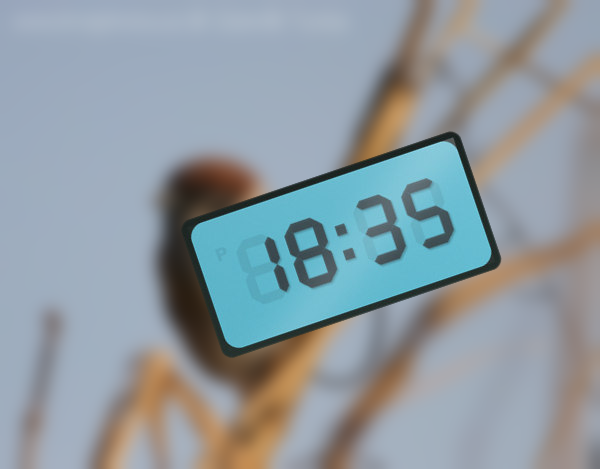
18 h 35 min
